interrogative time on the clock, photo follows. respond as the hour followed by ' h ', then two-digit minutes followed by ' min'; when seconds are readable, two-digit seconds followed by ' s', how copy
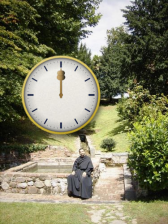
12 h 00 min
